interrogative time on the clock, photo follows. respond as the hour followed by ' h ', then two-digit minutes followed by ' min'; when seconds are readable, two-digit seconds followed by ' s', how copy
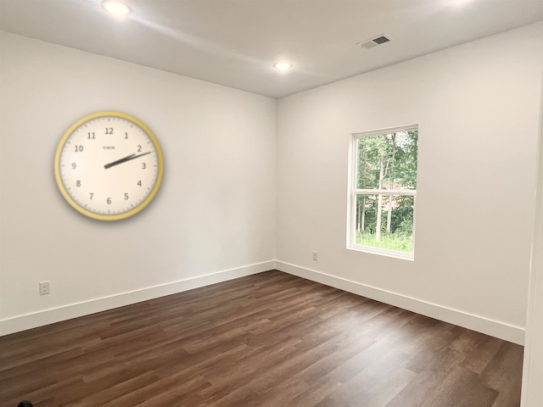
2 h 12 min
